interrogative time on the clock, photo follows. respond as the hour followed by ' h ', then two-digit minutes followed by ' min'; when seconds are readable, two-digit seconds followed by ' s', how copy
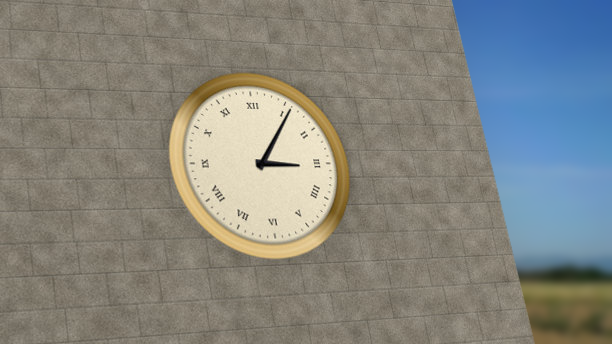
3 h 06 min
